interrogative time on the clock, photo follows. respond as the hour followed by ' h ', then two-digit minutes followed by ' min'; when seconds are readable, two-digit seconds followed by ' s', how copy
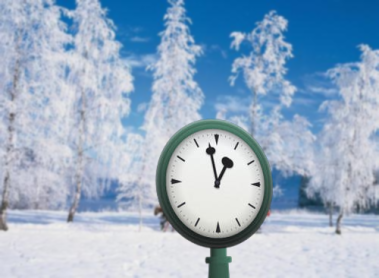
12 h 58 min
